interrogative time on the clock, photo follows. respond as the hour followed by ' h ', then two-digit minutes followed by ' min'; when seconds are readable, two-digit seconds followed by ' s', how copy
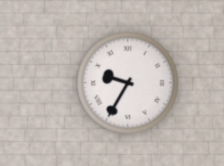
9 h 35 min
